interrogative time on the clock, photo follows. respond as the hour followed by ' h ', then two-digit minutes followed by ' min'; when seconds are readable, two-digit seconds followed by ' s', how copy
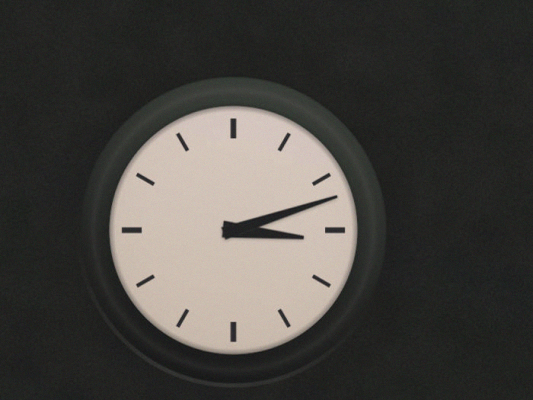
3 h 12 min
